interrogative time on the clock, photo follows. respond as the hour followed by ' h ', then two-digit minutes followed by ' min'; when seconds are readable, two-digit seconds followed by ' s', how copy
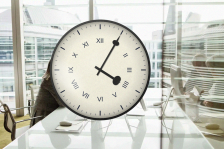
4 h 05 min
